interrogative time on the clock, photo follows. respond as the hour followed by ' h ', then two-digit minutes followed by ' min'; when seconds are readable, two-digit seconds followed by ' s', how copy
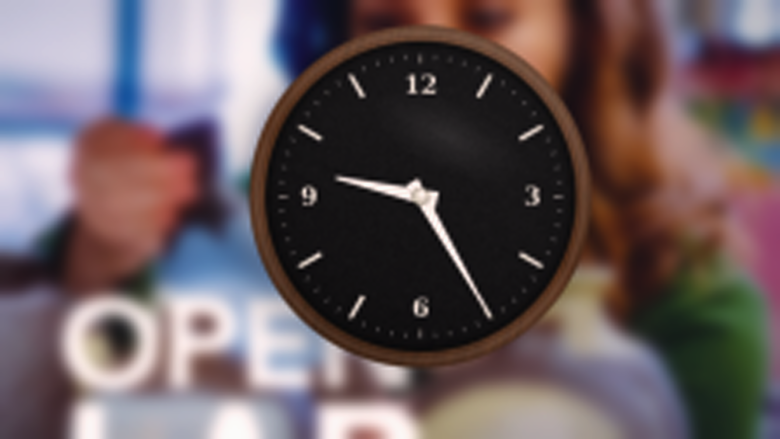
9 h 25 min
